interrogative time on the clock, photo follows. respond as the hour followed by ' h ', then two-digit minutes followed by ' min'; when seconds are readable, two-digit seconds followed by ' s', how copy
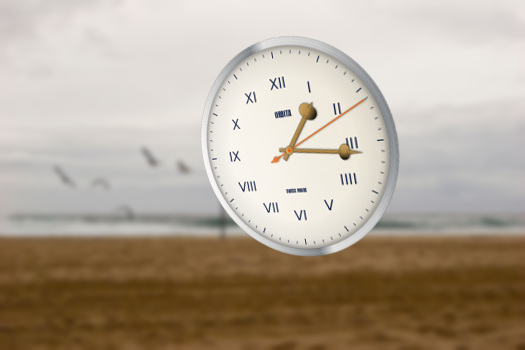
1 h 16 min 11 s
